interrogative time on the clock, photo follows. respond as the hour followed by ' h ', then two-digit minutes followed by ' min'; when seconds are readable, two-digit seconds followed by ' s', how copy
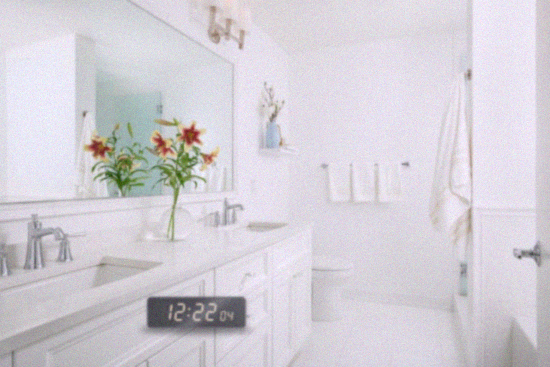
12 h 22 min
